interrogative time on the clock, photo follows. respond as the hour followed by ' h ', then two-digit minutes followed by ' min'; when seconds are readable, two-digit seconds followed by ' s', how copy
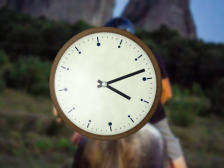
4 h 13 min
